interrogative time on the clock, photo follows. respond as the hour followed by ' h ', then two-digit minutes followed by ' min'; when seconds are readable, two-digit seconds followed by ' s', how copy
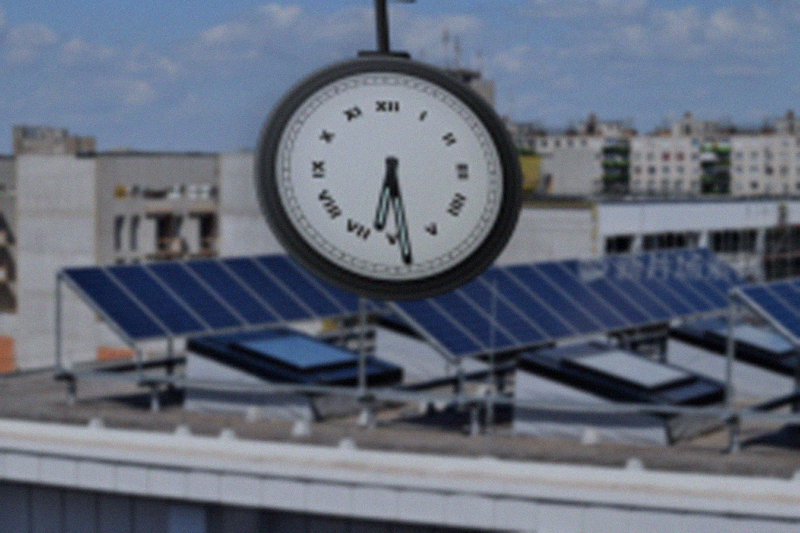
6 h 29 min
